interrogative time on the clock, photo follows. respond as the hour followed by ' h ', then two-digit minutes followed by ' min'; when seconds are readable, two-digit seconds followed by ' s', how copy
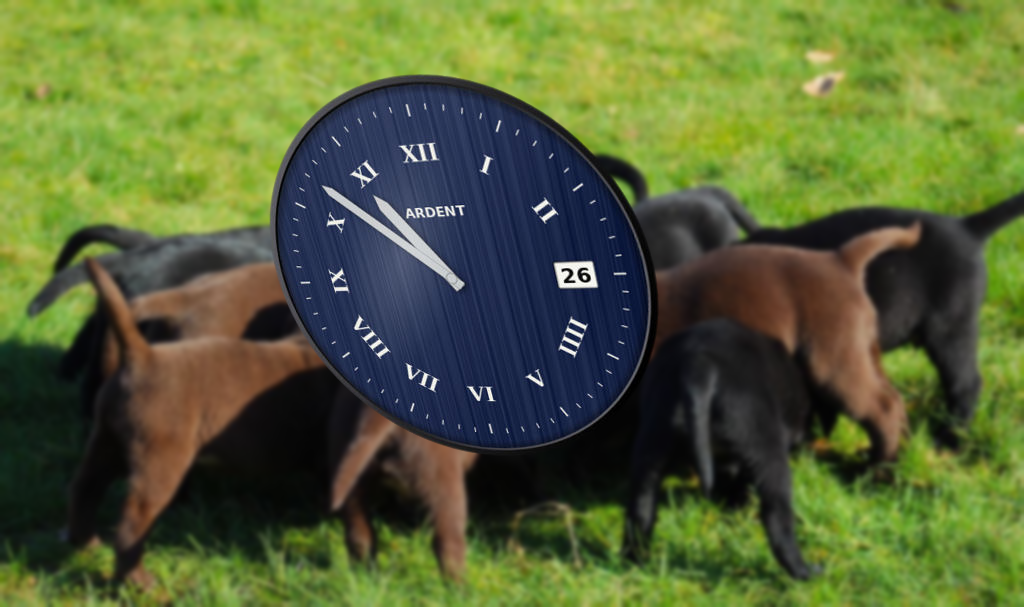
10 h 52 min
